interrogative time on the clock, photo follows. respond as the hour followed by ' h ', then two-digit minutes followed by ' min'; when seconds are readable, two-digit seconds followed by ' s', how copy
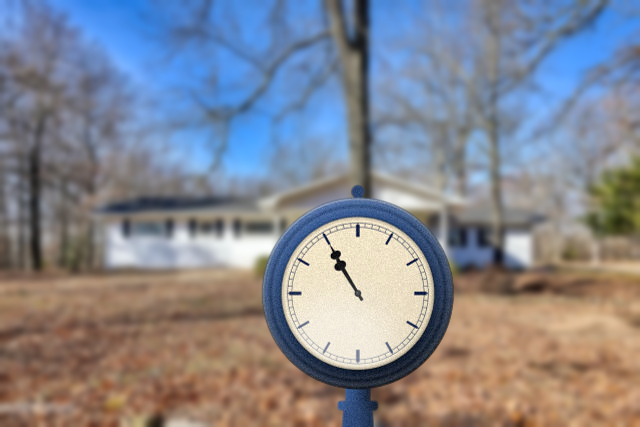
10 h 55 min
